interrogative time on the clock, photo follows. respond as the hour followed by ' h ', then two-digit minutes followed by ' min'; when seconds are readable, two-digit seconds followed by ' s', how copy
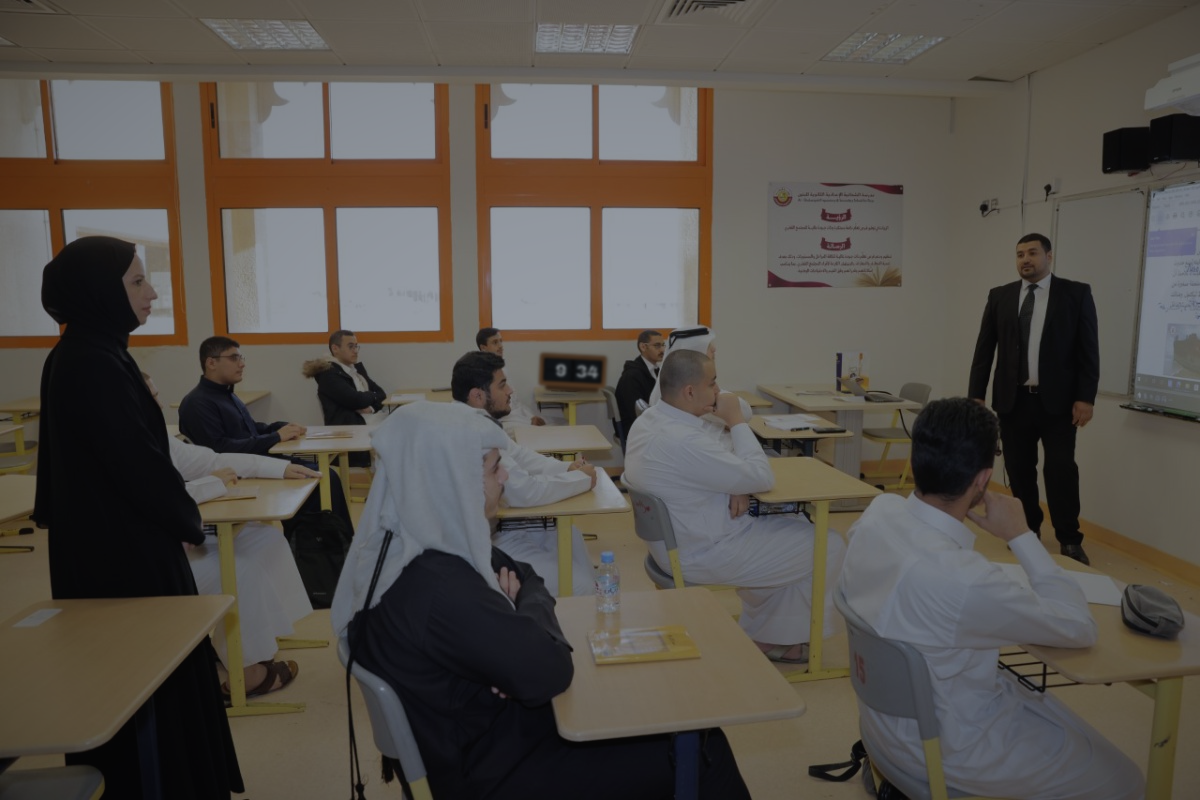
9 h 34 min
